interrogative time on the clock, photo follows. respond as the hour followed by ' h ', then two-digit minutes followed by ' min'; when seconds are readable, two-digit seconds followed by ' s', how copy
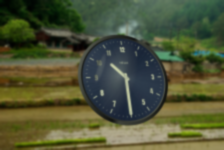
10 h 30 min
